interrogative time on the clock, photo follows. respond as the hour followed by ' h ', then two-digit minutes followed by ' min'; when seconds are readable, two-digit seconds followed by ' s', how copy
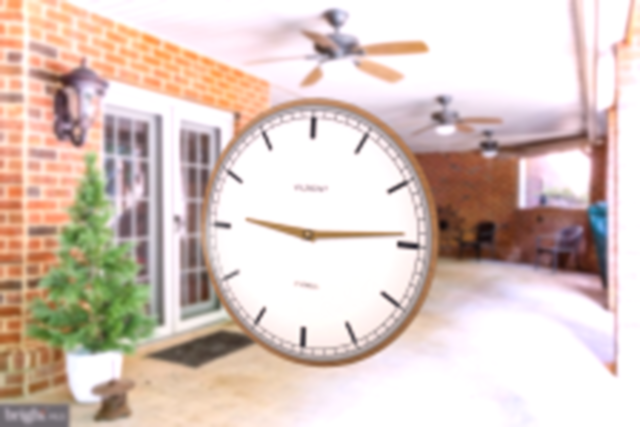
9 h 14 min
